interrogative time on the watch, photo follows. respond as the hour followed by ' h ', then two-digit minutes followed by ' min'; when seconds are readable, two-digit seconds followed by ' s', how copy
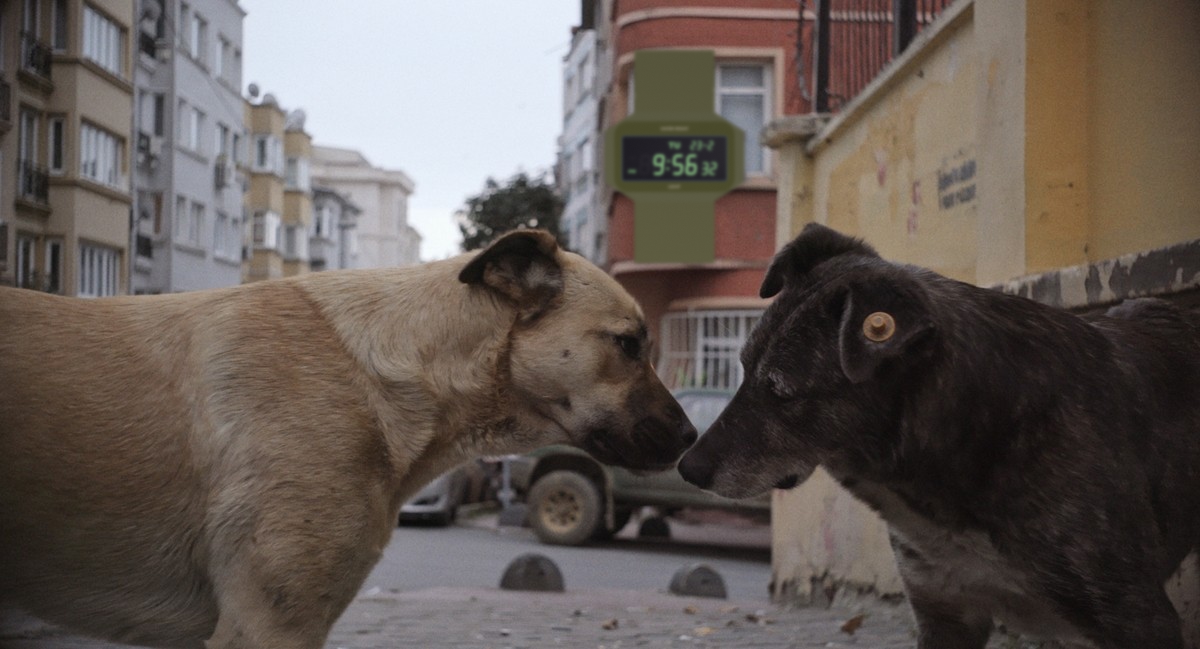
9 h 56 min
